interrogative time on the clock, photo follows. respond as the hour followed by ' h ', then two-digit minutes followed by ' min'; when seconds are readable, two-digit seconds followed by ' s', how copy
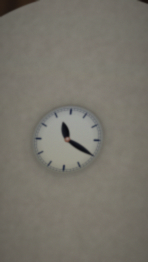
11 h 20 min
